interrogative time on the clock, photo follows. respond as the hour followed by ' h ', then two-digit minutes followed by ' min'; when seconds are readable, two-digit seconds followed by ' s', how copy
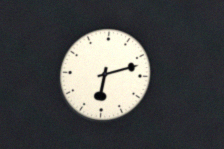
6 h 12 min
